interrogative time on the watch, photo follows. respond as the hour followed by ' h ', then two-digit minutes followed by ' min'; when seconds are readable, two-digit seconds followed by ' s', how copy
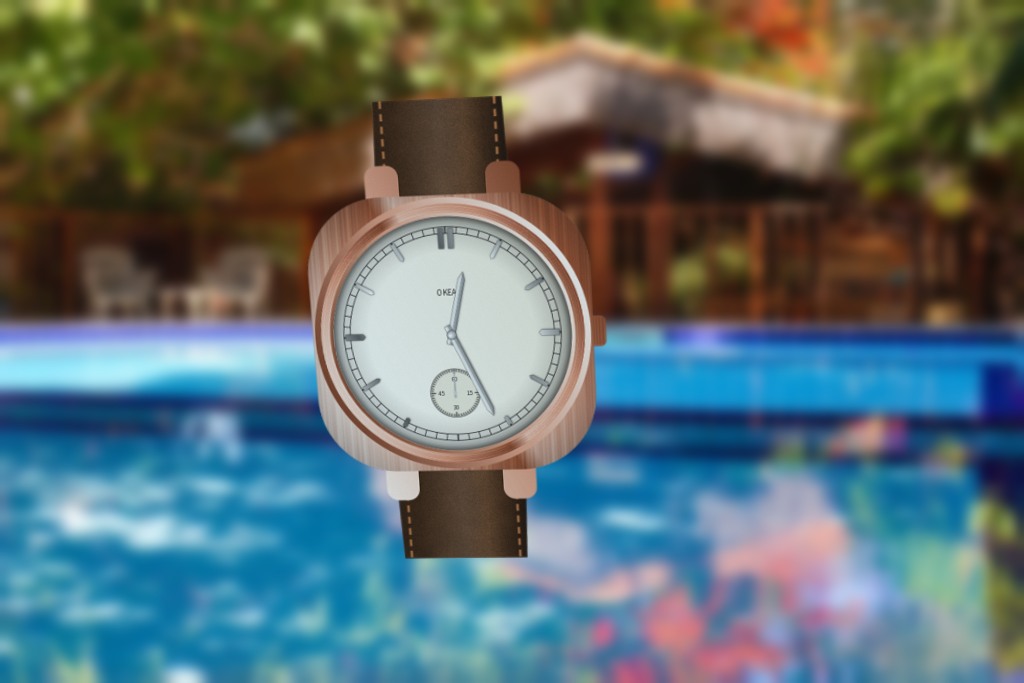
12 h 26 min
